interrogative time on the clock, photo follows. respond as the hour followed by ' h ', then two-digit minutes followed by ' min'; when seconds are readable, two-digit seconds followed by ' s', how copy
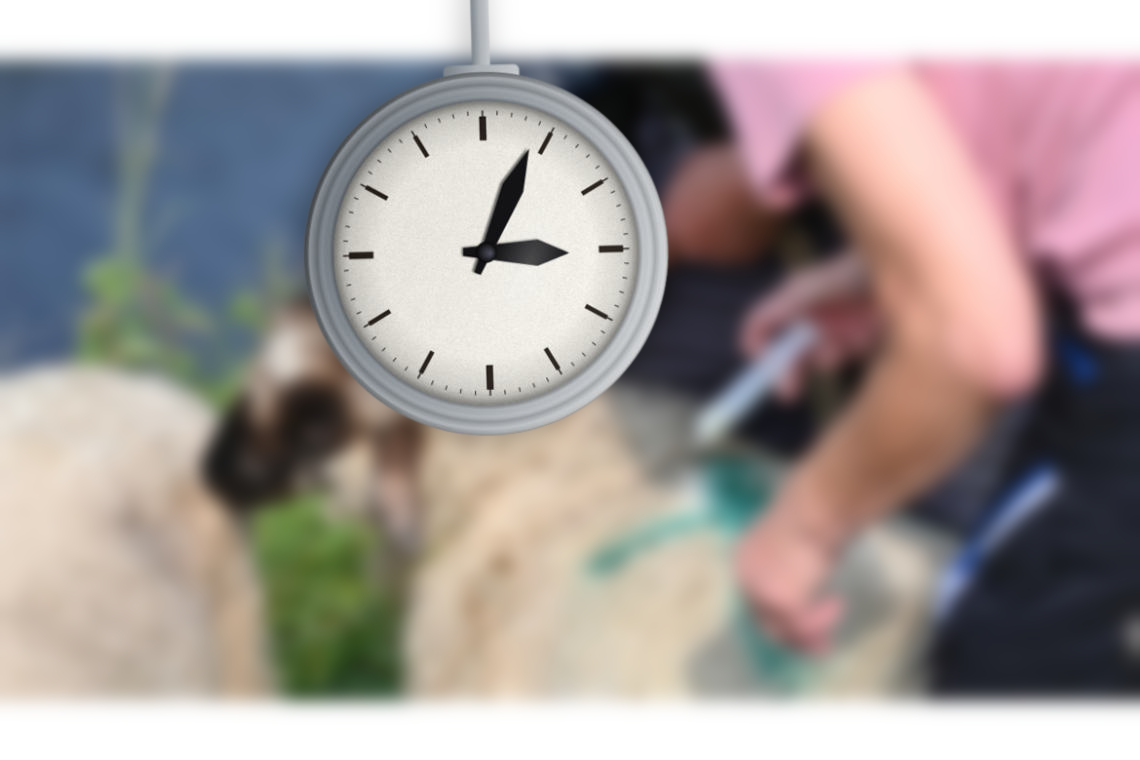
3 h 04 min
